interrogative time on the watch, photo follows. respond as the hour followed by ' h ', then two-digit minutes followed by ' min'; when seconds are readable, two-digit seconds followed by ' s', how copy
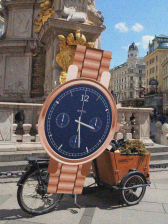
3 h 28 min
